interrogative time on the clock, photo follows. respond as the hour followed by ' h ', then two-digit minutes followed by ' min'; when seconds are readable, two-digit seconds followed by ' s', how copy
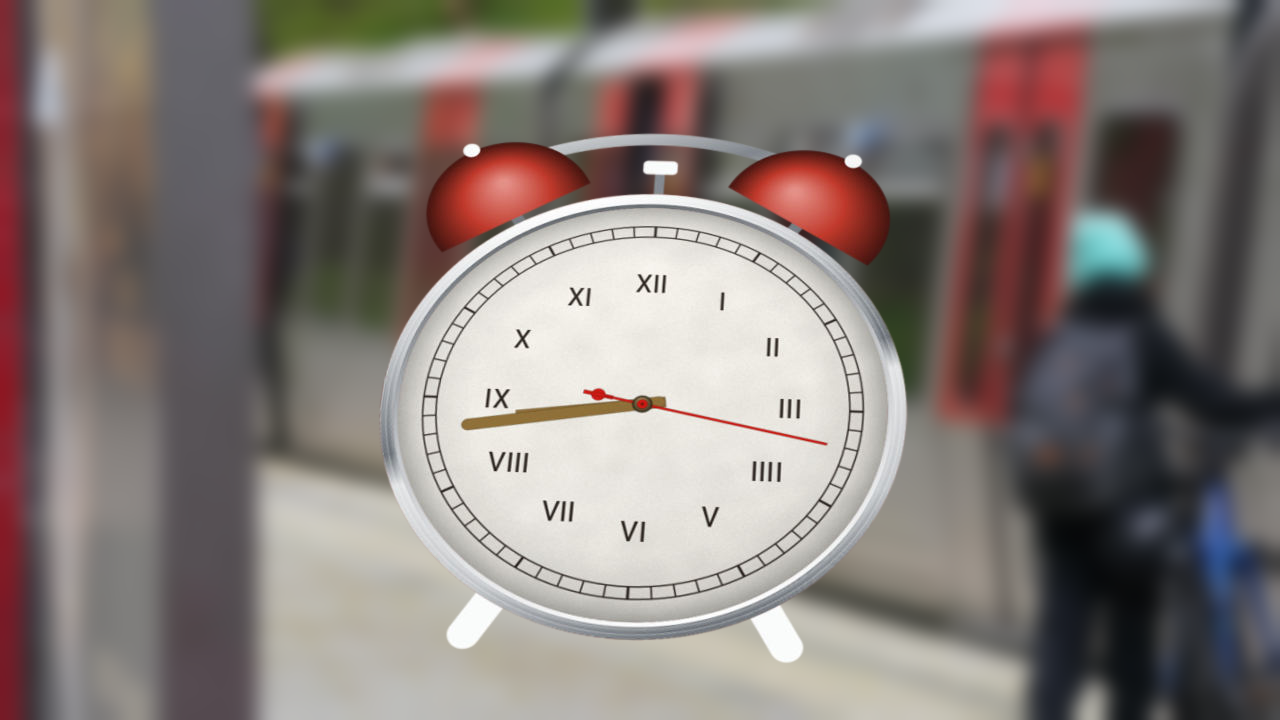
8 h 43 min 17 s
